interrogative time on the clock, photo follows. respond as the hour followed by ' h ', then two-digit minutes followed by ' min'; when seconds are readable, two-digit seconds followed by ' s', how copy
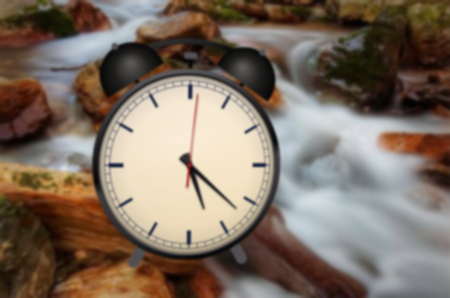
5 h 22 min 01 s
